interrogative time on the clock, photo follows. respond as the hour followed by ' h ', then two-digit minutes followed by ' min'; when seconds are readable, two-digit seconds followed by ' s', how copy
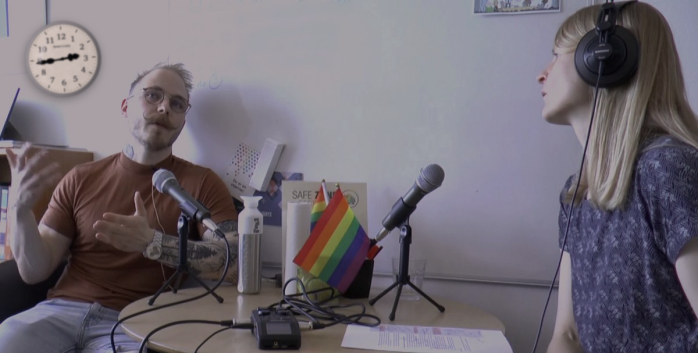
2 h 44 min
